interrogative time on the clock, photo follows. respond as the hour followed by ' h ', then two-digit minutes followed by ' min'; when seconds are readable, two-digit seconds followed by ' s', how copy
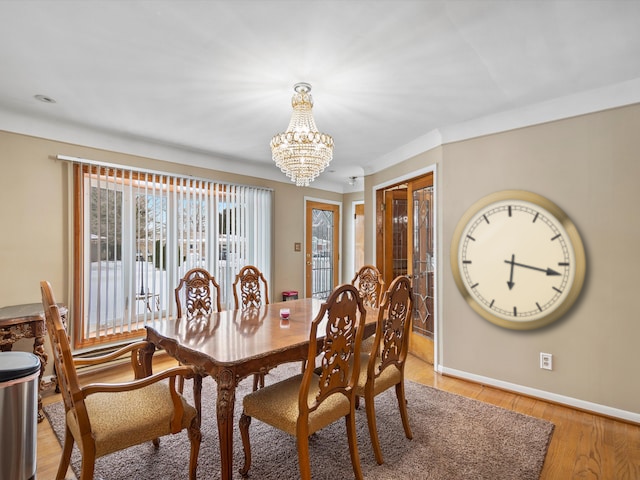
6 h 17 min
